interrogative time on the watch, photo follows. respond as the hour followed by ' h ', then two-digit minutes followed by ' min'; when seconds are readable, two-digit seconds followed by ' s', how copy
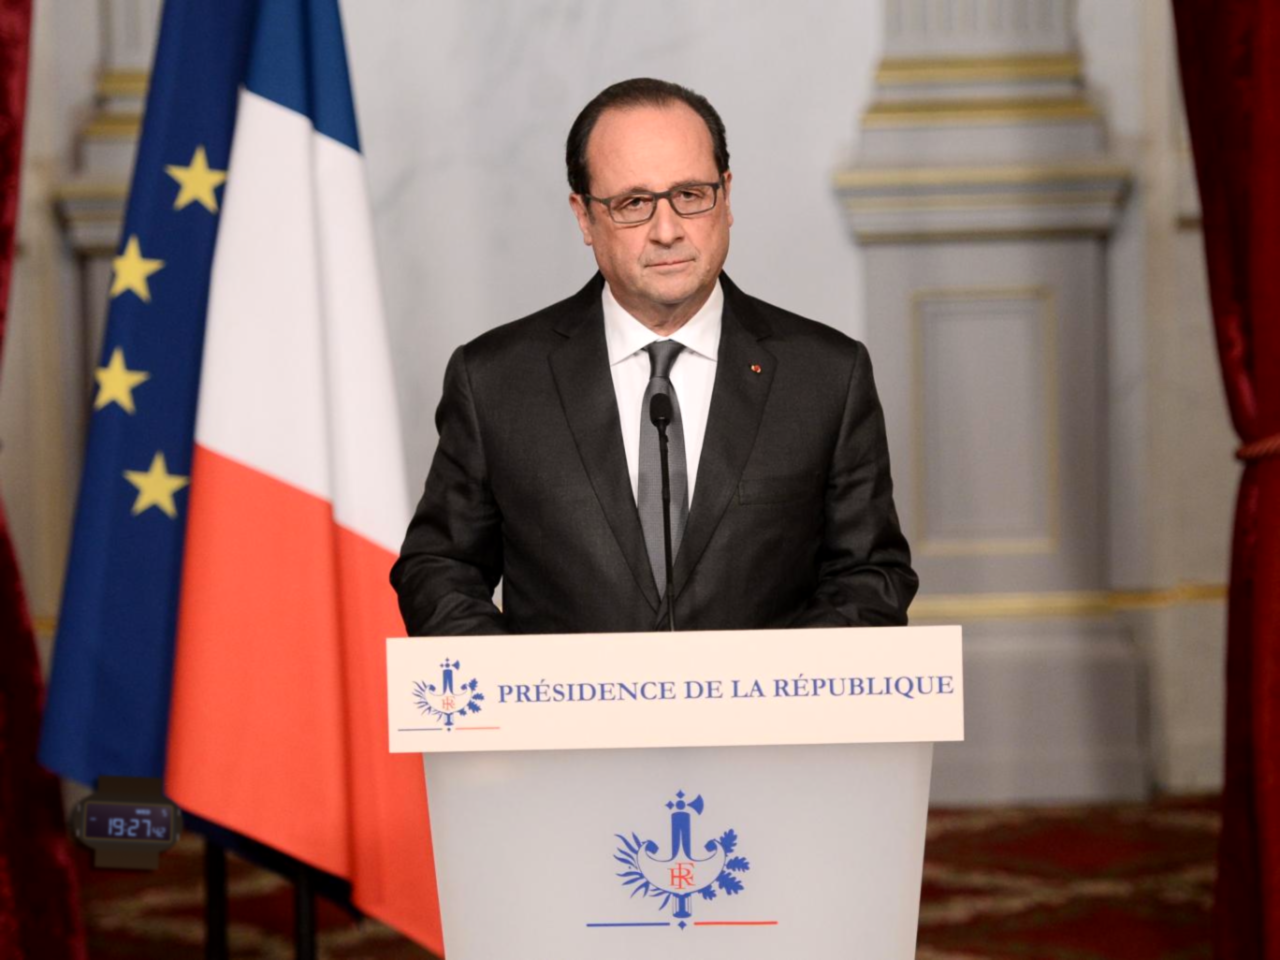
19 h 27 min
